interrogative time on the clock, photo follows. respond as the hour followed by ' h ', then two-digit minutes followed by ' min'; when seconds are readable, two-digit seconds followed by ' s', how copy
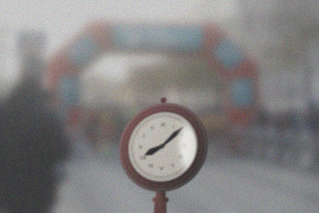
8 h 08 min
